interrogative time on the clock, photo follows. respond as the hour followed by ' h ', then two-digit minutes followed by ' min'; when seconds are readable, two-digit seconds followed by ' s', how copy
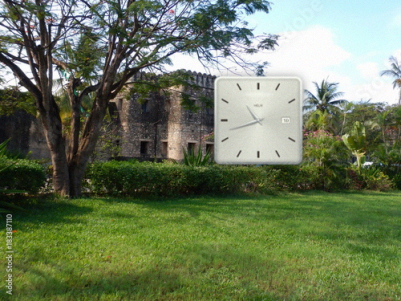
10 h 42 min
